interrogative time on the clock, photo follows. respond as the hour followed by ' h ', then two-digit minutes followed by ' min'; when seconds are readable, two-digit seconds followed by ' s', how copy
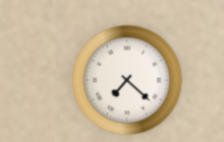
7 h 22 min
